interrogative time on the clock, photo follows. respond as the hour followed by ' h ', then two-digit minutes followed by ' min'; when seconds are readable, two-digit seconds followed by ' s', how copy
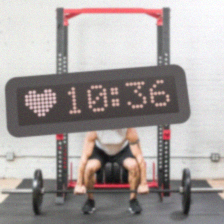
10 h 36 min
